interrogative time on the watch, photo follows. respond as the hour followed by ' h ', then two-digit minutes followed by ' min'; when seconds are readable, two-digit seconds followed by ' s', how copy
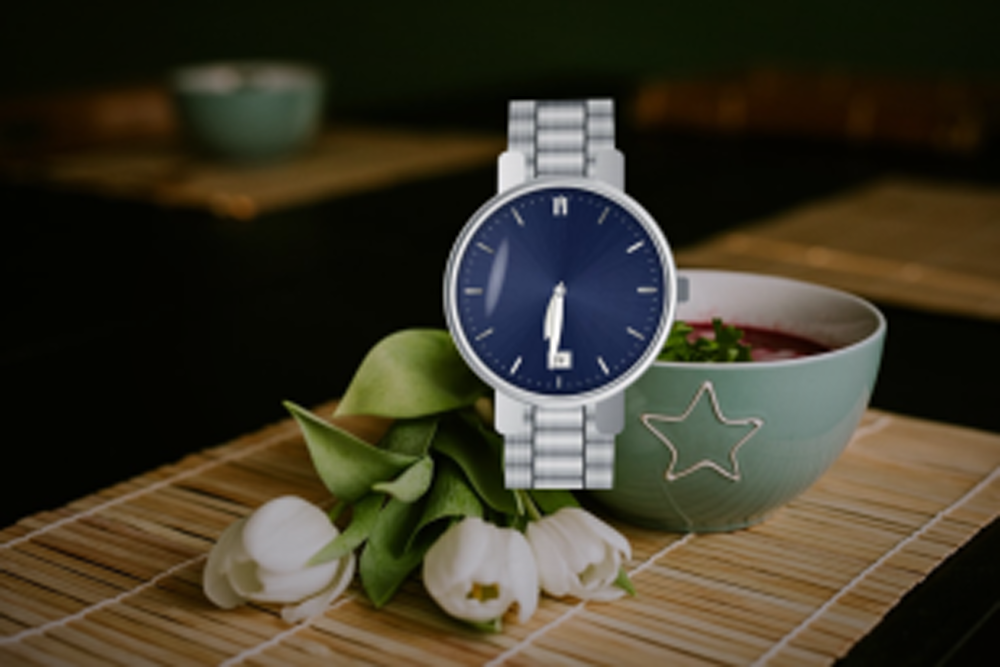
6 h 31 min
